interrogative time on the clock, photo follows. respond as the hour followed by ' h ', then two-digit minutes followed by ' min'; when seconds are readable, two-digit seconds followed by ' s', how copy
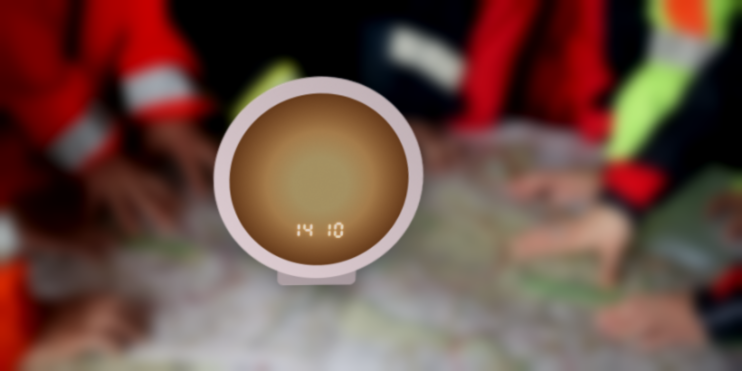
14 h 10 min
